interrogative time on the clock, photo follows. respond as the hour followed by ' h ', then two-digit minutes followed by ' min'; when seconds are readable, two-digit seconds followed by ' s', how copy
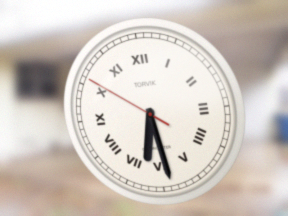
6 h 28 min 51 s
